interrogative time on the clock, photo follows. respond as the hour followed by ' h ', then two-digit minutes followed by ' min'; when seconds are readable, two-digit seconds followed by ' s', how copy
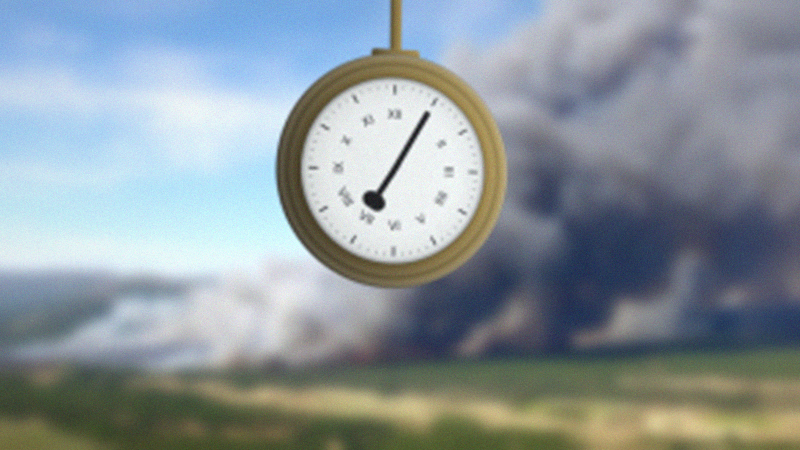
7 h 05 min
